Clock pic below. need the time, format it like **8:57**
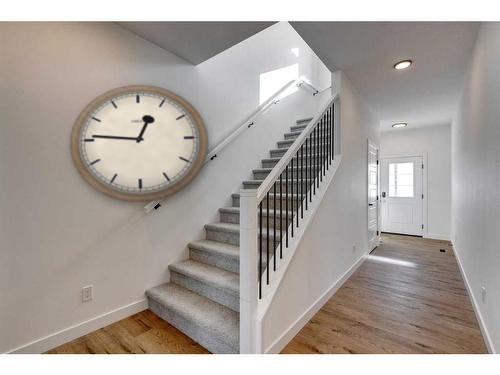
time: **12:46**
